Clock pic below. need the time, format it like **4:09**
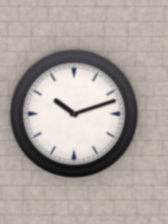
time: **10:12**
